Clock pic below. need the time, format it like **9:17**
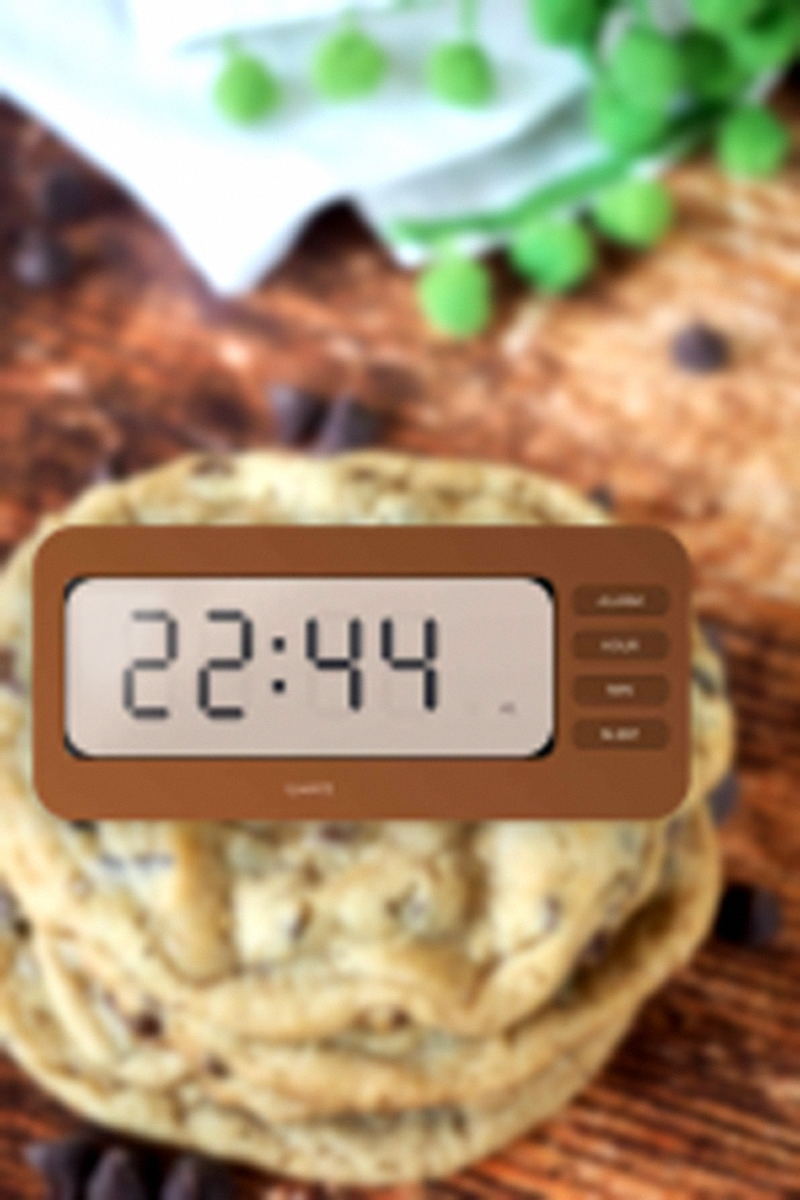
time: **22:44**
